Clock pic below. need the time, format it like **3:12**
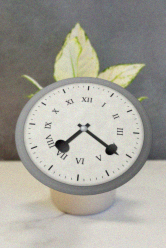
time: **7:21**
